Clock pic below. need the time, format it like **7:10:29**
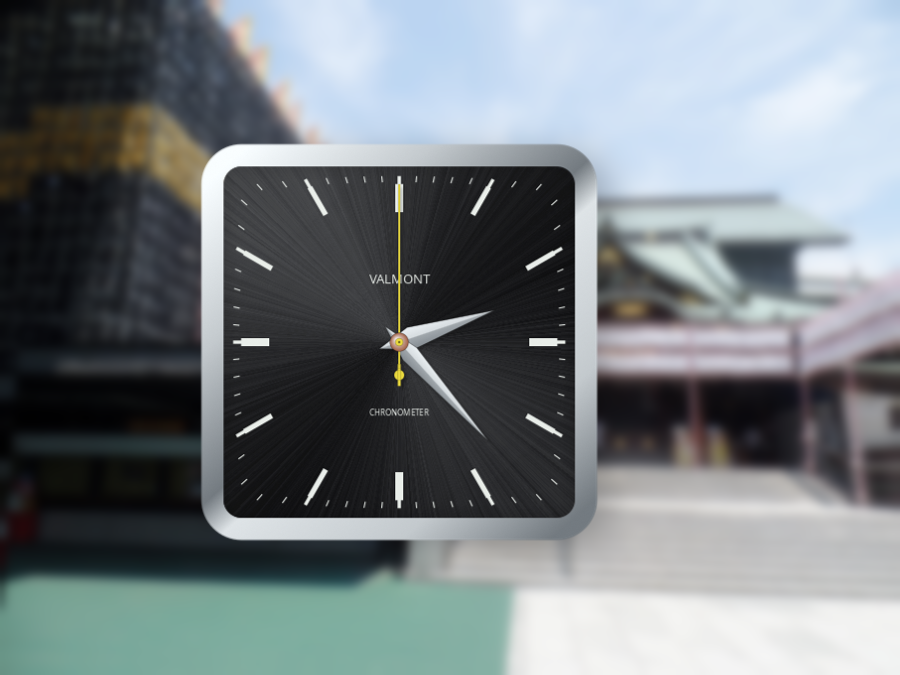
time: **2:23:00**
